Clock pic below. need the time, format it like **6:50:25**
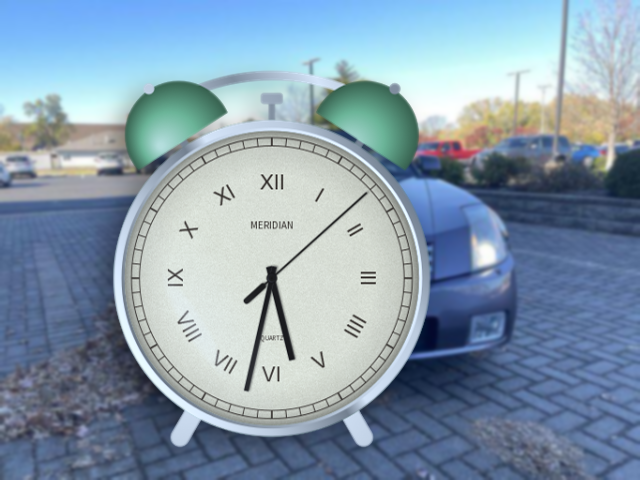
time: **5:32:08**
